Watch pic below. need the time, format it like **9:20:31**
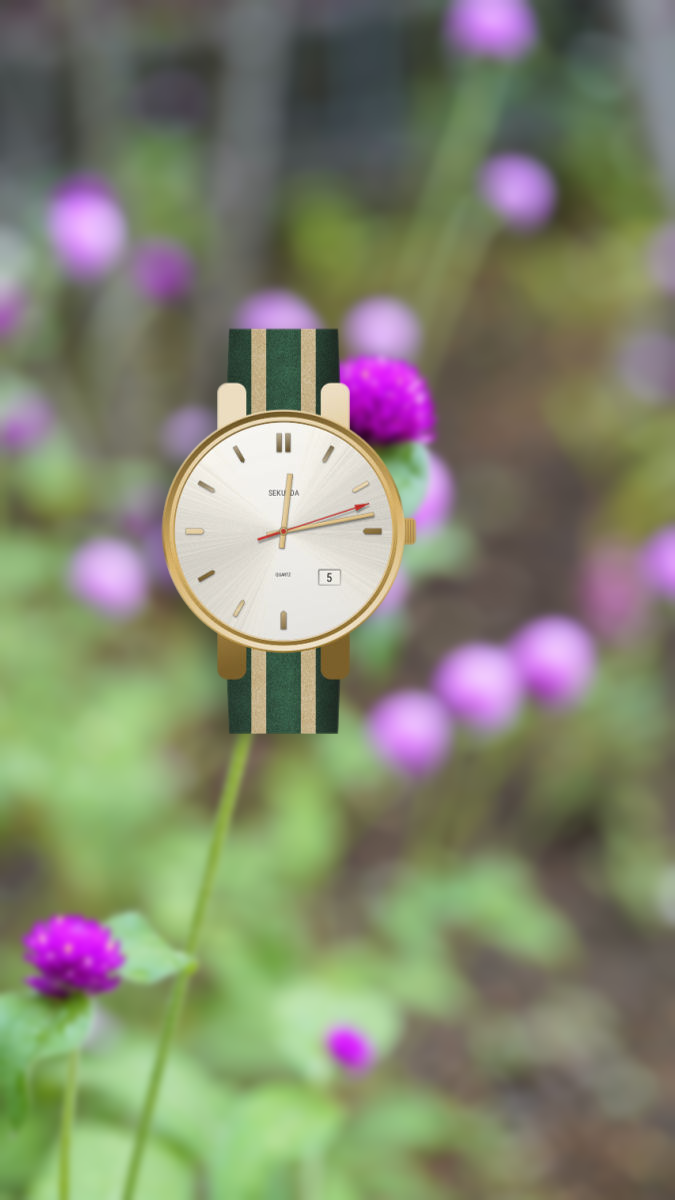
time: **12:13:12**
